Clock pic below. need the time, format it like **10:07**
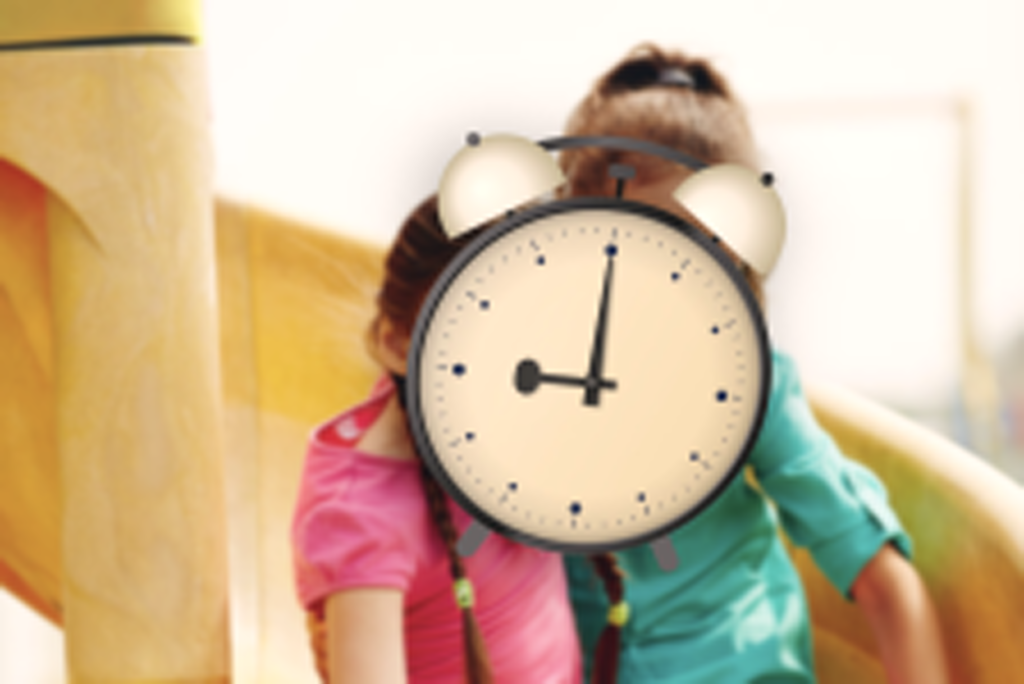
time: **9:00**
